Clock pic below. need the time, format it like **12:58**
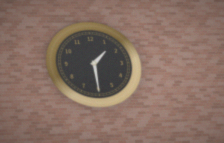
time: **1:30**
